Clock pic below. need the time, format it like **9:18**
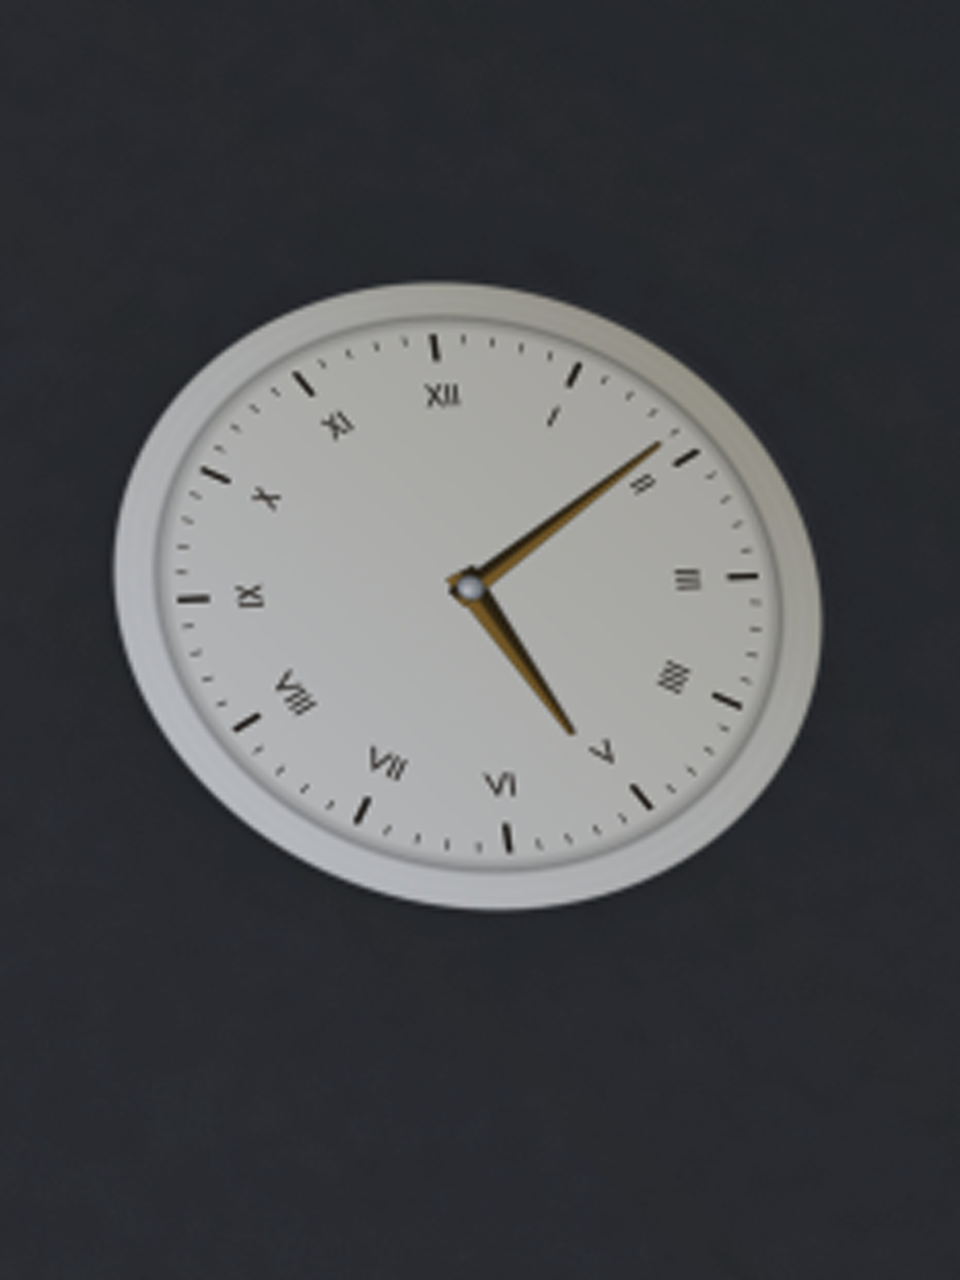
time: **5:09**
